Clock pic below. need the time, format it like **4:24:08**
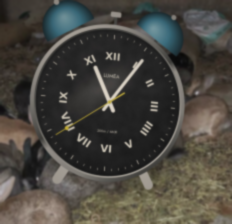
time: **11:05:39**
